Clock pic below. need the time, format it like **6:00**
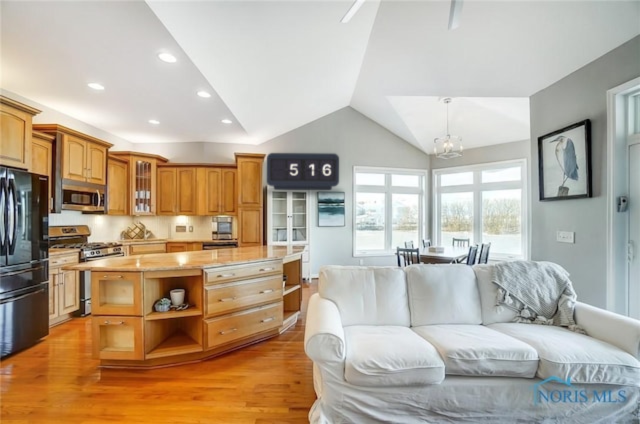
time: **5:16**
